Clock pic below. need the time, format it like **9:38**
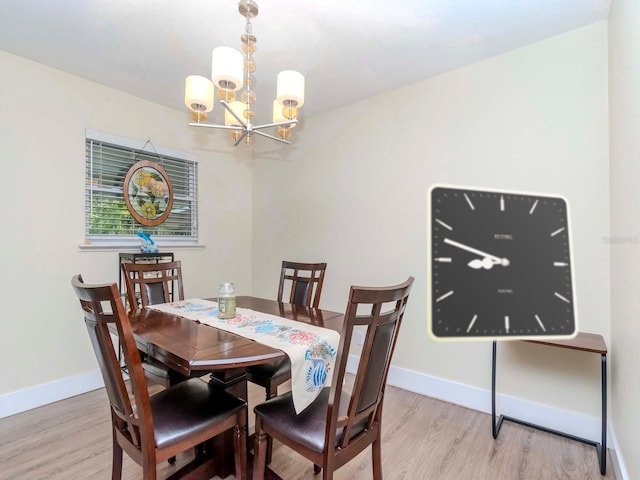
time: **8:48**
